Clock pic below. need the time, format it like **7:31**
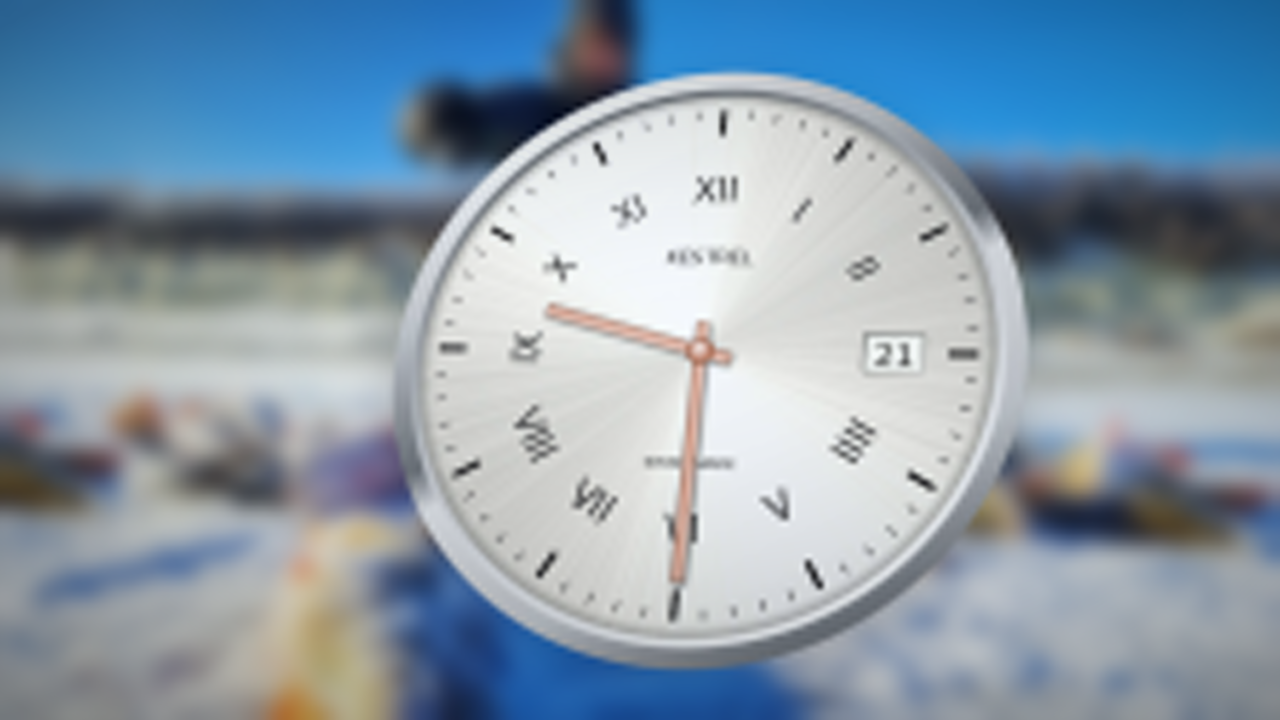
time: **9:30**
